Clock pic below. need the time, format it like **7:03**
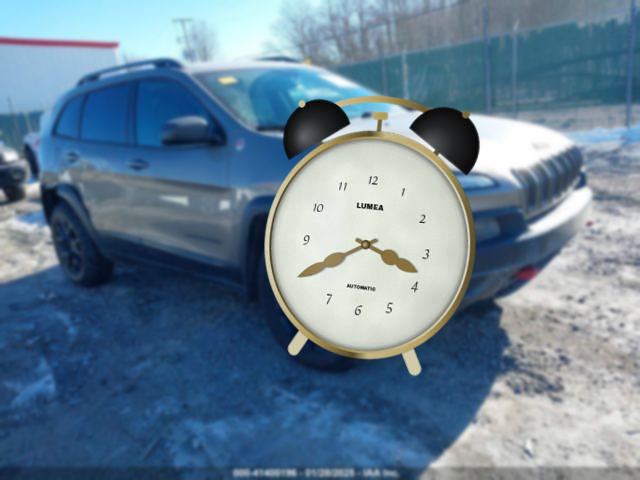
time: **3:40**
